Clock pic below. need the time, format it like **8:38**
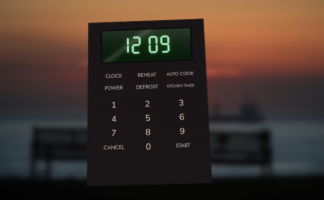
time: **12:09**
